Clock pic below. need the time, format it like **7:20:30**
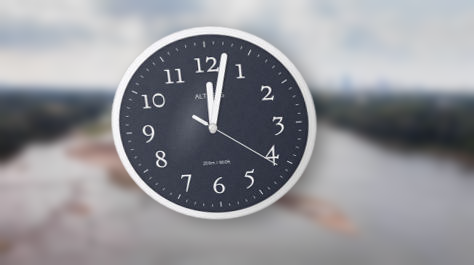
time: **12:02:21**
